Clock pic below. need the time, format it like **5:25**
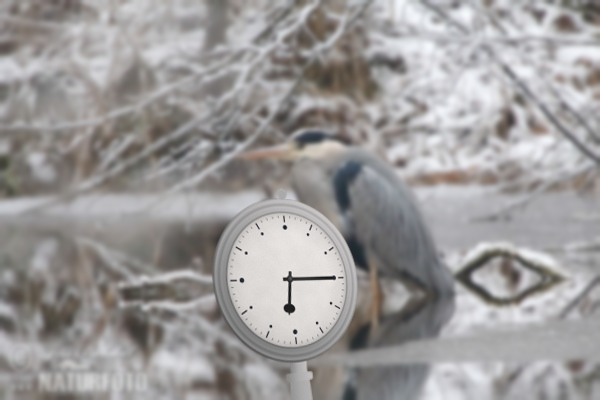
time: **6:15**
